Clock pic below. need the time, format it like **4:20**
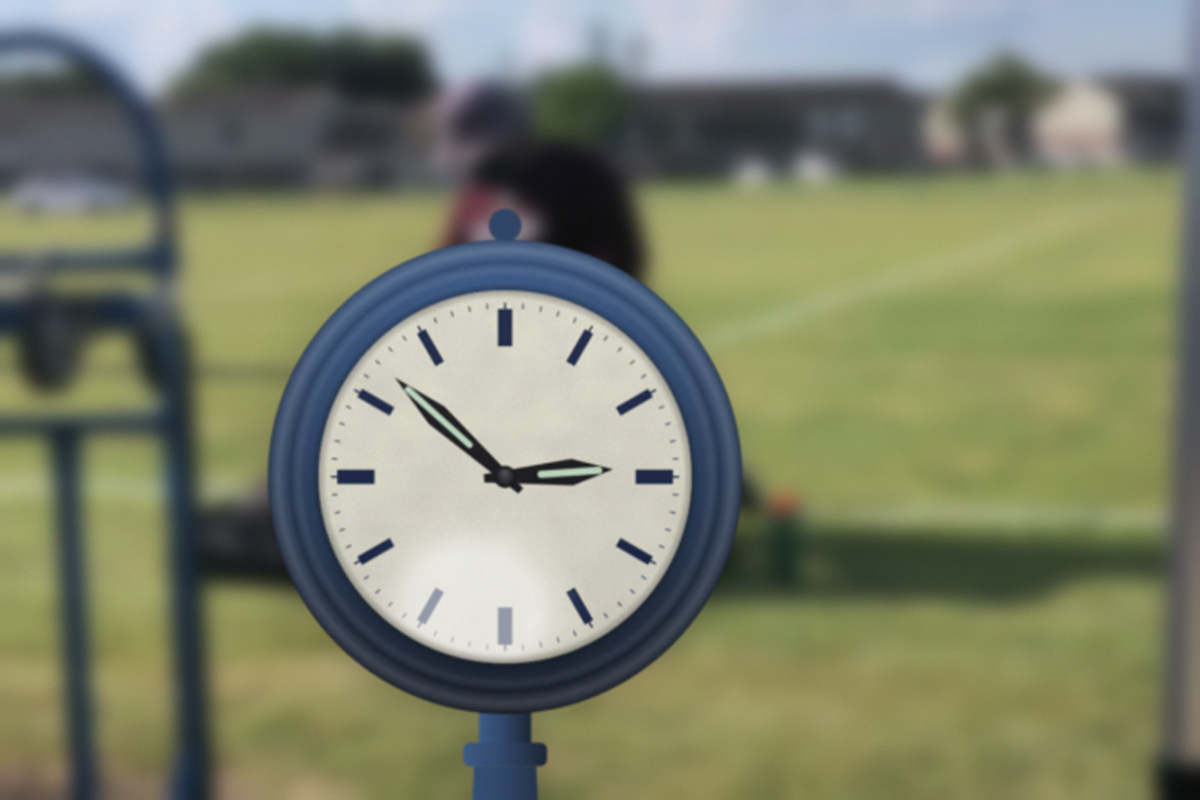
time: **2:52**
